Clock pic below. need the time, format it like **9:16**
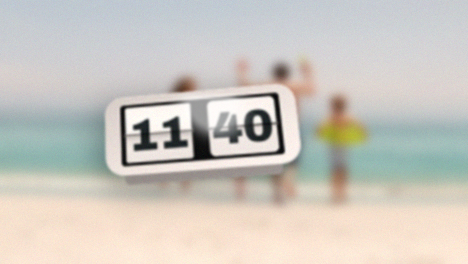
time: **11:40**
